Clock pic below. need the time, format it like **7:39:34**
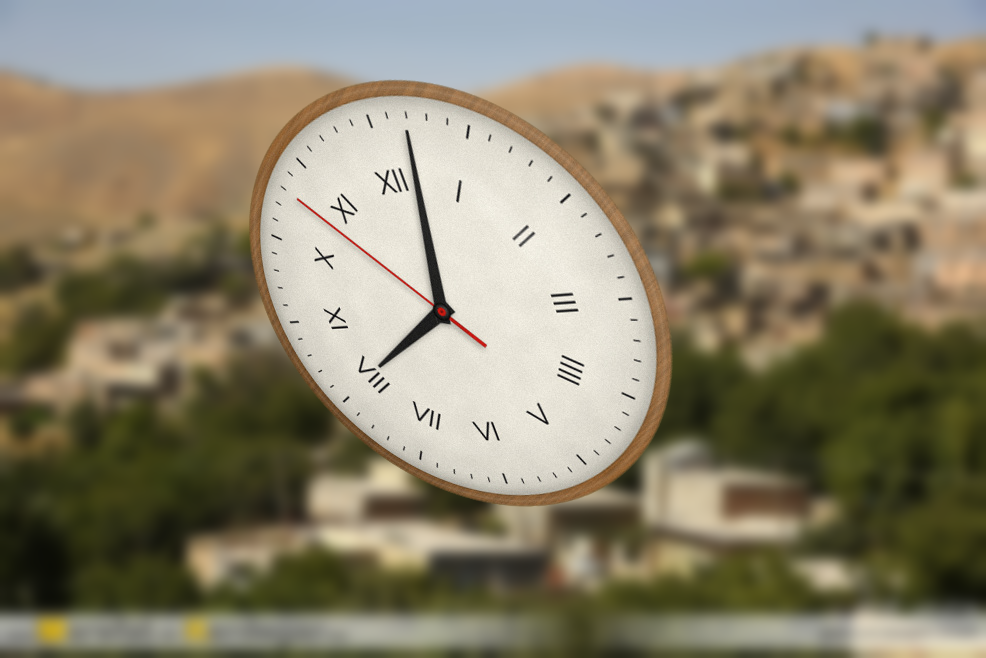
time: **8:01:53**
